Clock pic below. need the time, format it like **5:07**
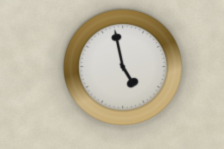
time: **4:58**
